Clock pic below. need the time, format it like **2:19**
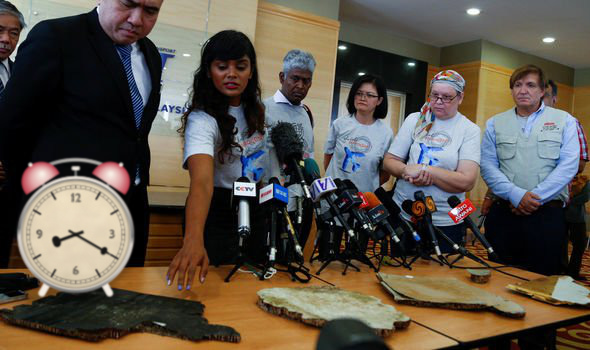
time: **8:20**
